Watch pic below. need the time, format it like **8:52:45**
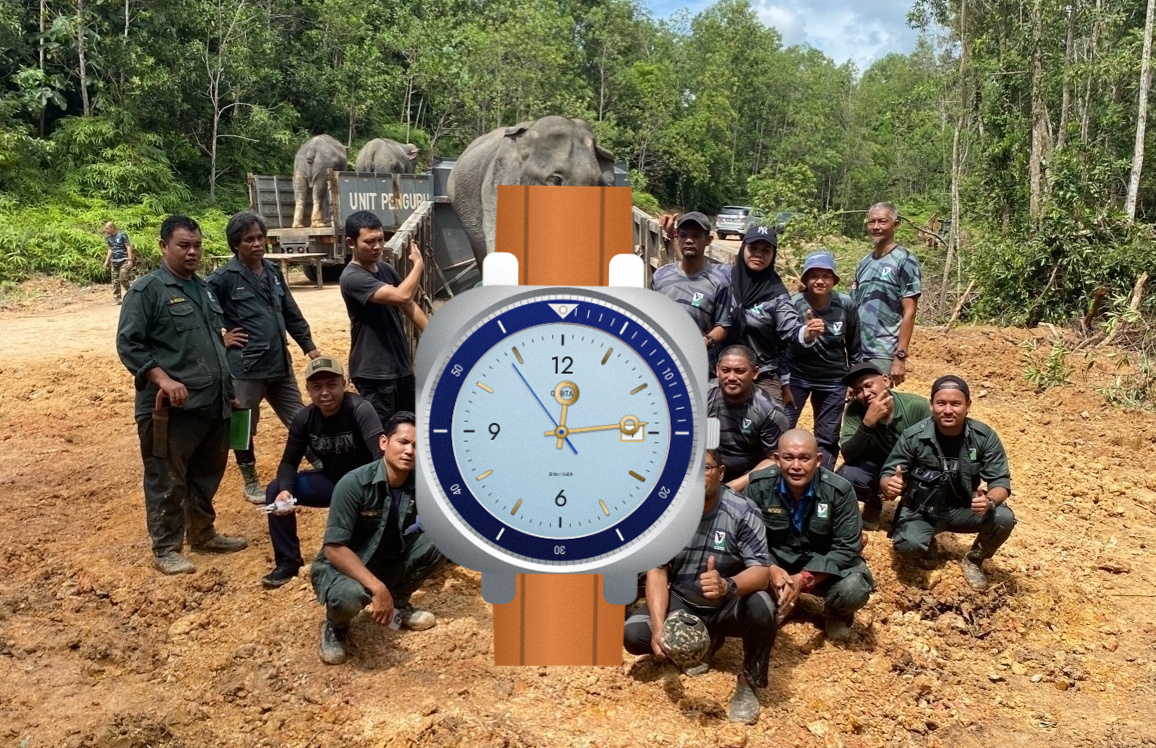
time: **12:13:54**
